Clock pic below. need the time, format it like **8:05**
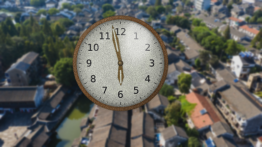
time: **5:58**
